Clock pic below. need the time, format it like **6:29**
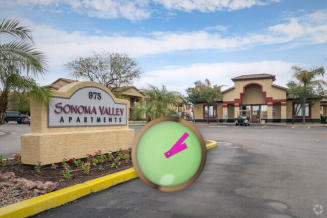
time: **2:07**
